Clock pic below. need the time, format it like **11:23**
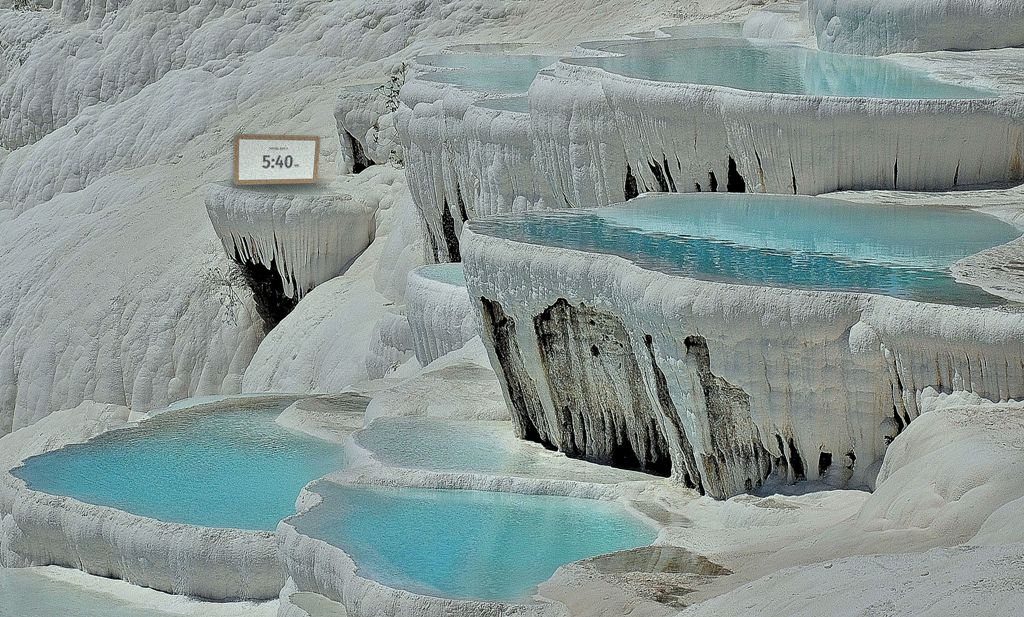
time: **5:40**
